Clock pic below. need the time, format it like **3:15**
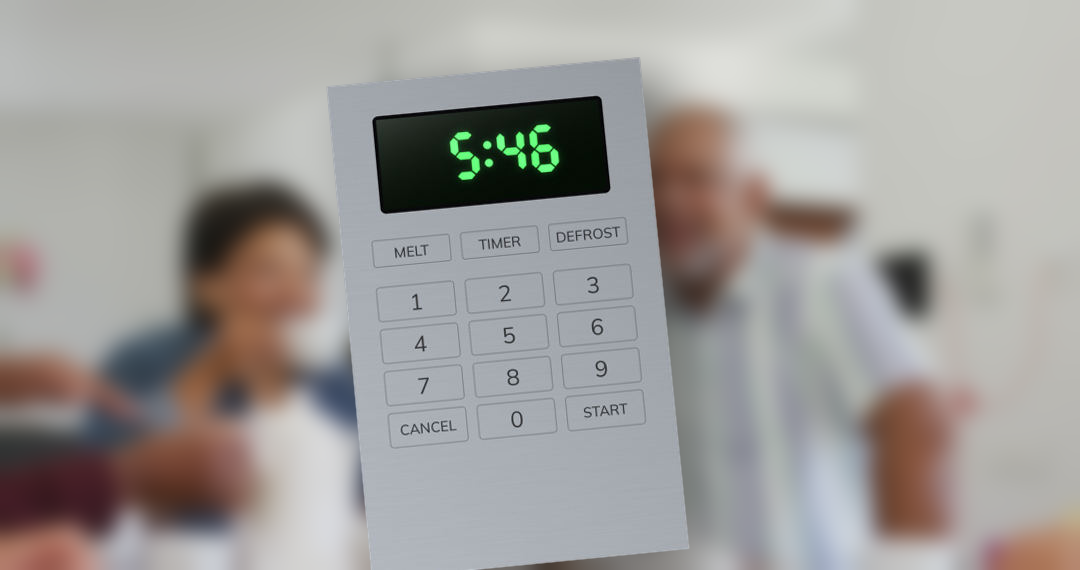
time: **5:46**
